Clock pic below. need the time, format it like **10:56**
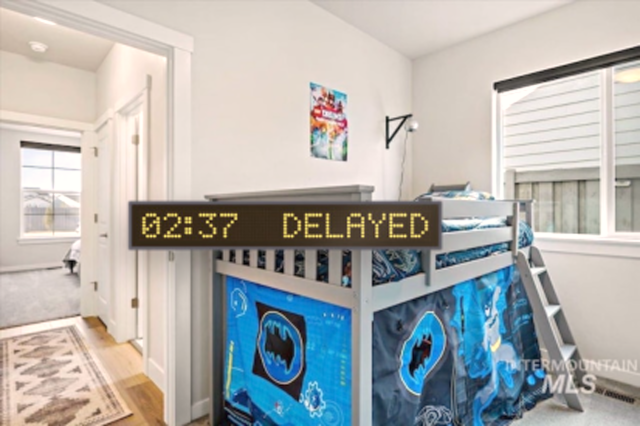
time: **2:37**
